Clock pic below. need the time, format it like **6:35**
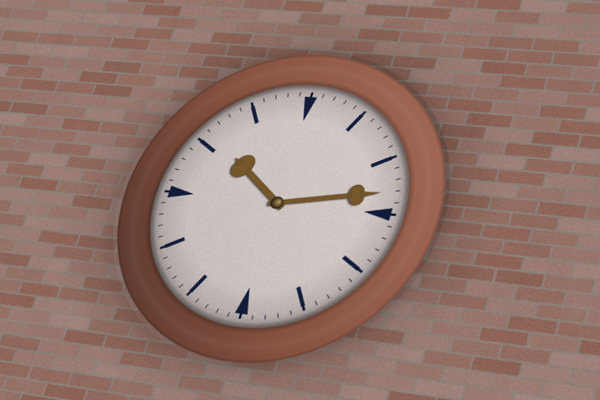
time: **10:13**
